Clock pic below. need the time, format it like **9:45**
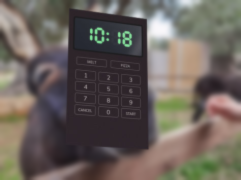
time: **10:18**
